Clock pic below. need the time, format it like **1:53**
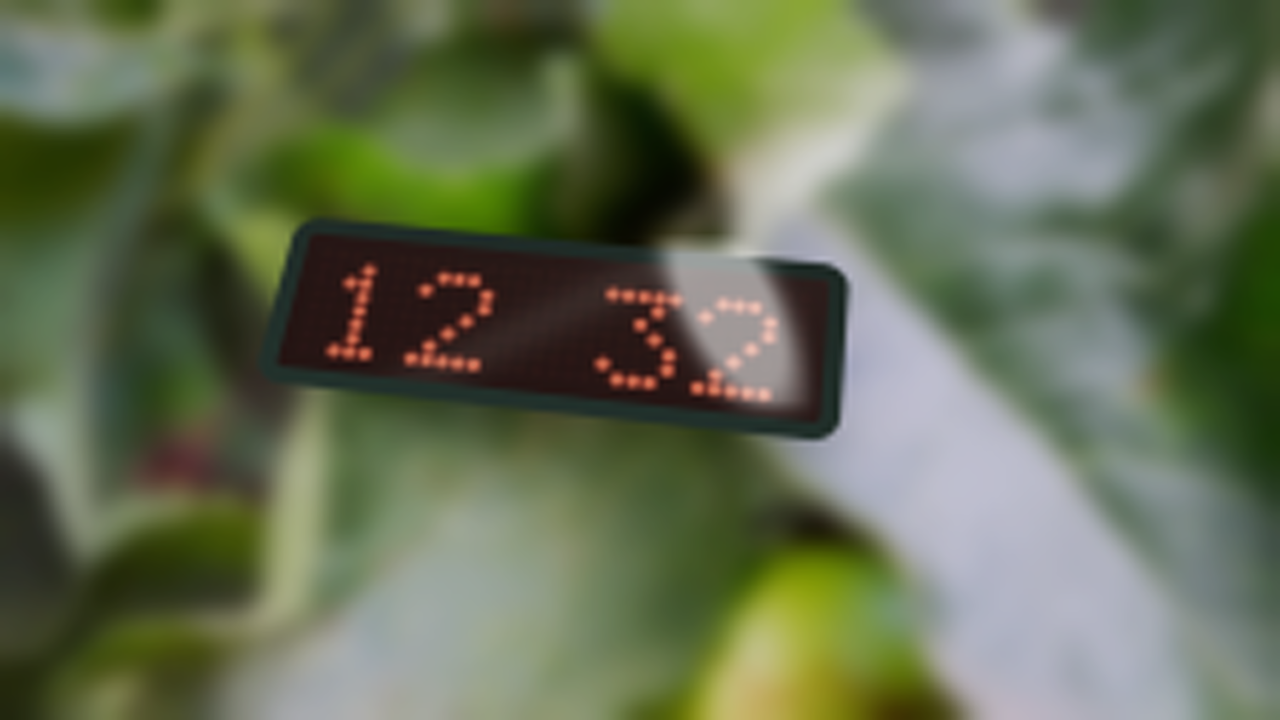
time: **12:32**
